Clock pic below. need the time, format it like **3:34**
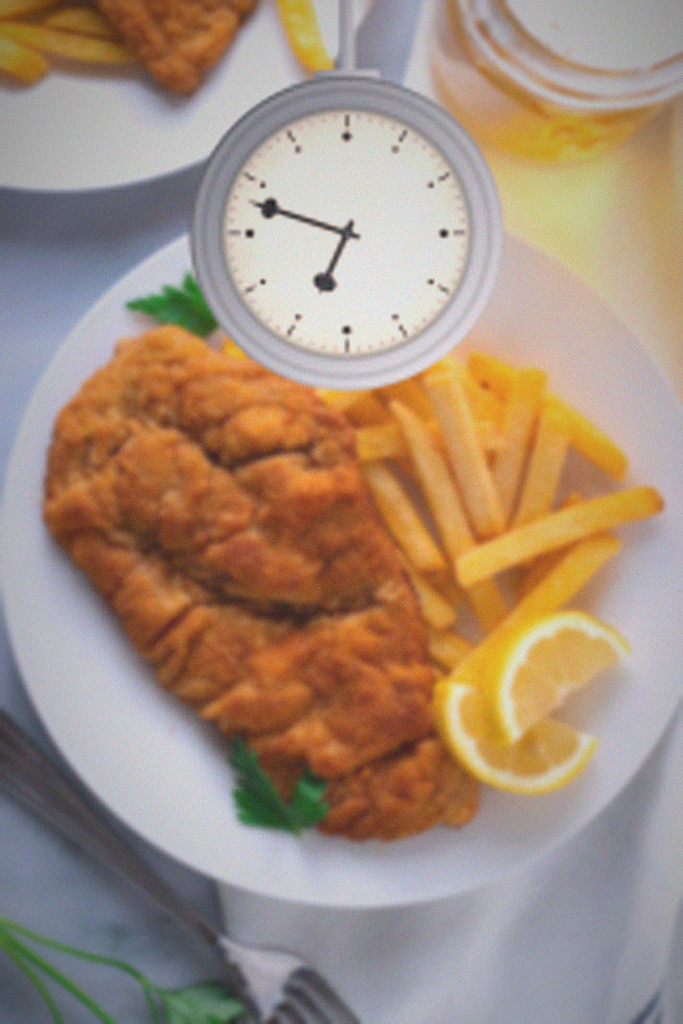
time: **6:48**
